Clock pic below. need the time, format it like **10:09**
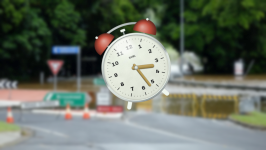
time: **3:27**
